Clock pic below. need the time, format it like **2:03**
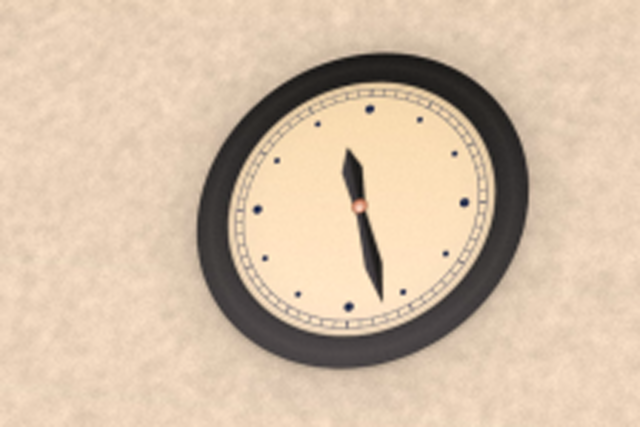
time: **11:27**
